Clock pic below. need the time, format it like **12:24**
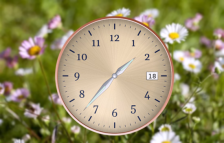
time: **1:37**
